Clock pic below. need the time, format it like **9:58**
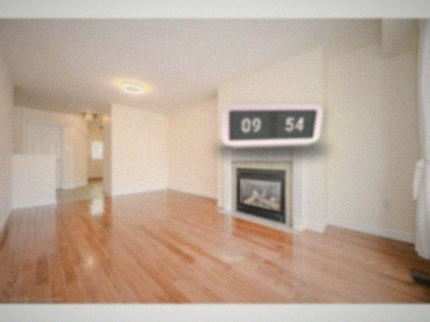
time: **9:54**
